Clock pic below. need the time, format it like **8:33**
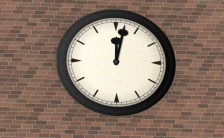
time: **12:02**
